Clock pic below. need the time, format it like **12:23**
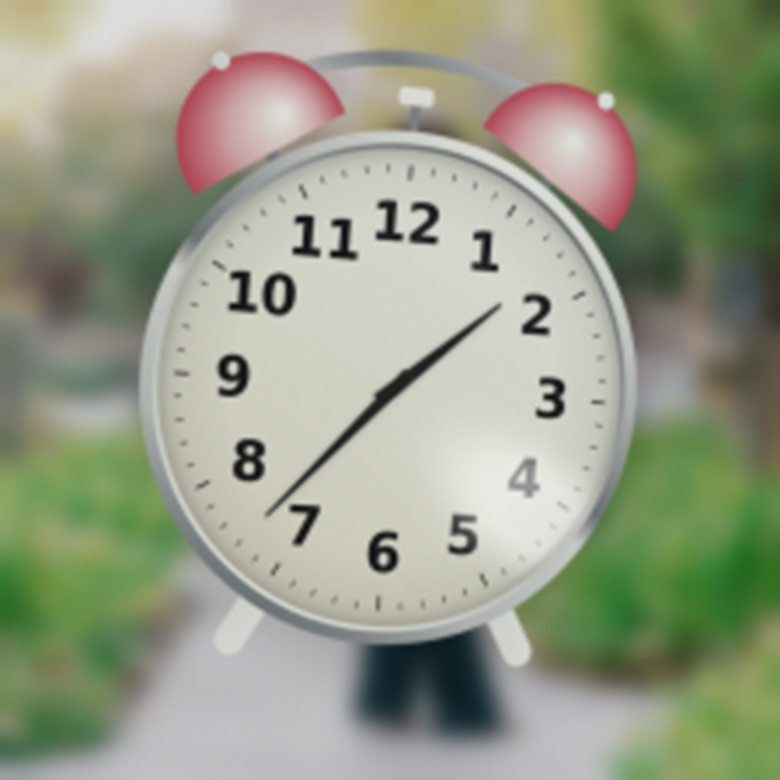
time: **1:37**
